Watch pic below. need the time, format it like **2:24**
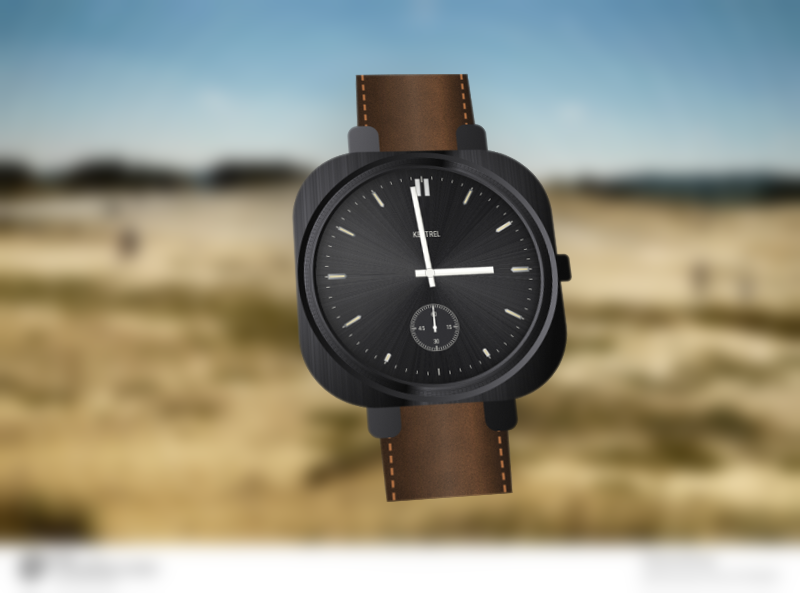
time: **2:59**
